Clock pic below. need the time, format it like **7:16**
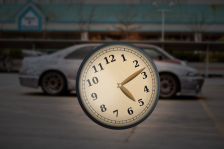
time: **5:13**
